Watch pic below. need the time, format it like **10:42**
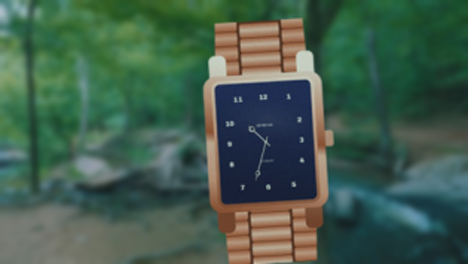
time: **10:33**
